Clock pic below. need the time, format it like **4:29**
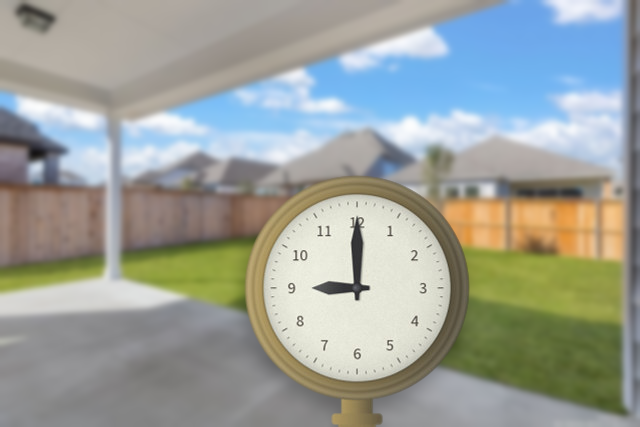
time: **9:00**
